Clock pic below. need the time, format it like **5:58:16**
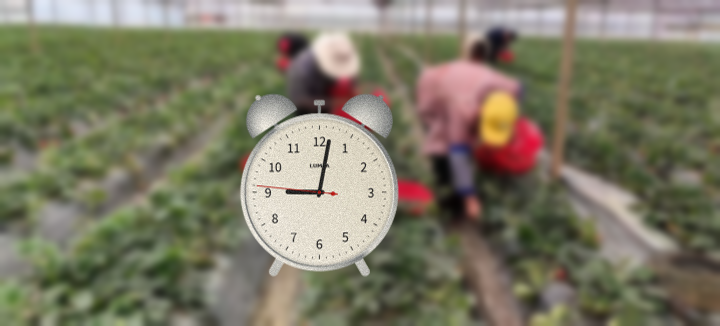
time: **9:01:46**
